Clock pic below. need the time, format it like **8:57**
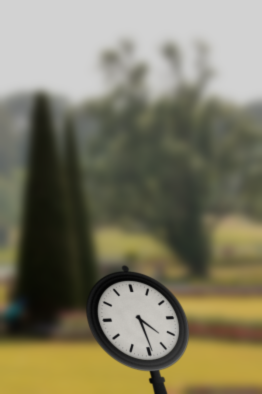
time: **4:29**
